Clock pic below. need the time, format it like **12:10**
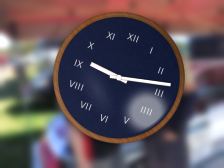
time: **9:13**
